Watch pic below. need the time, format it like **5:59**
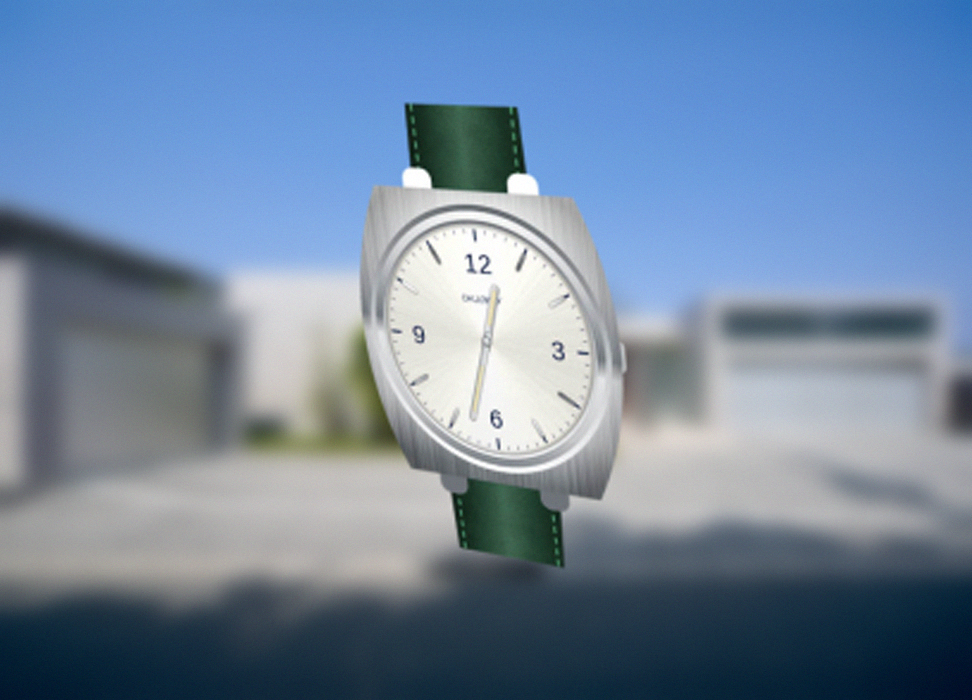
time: **12:33**
